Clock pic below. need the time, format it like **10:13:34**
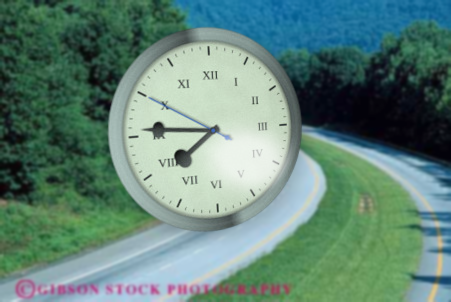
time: **7:45:50**
